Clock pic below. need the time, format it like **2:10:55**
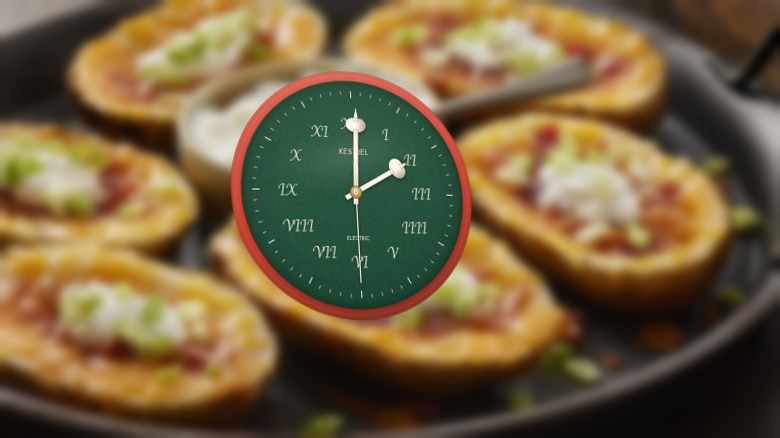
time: **2:00:30**
